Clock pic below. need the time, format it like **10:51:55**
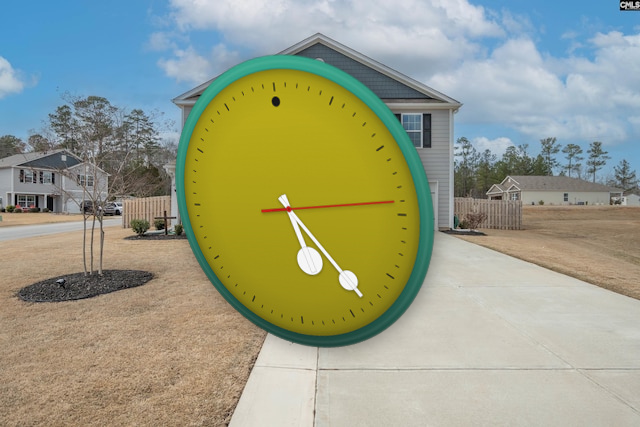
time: **5:23:14**
